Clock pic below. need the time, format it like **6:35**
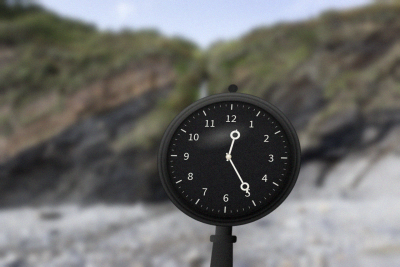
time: **12:25**
